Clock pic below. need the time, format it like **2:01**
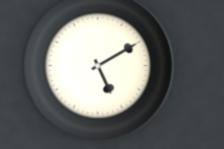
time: **5:10**
